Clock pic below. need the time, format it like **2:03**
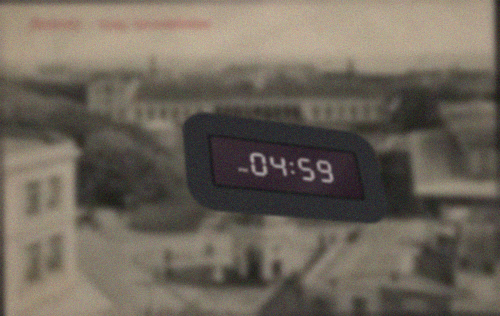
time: **4:59**
